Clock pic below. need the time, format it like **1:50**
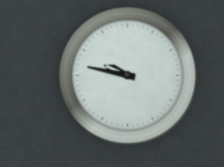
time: **9:47**
